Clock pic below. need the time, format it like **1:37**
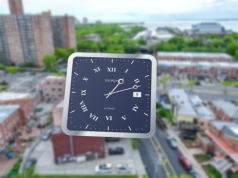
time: **1:12**
